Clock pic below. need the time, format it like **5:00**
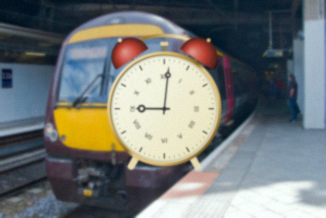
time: **9:01**
